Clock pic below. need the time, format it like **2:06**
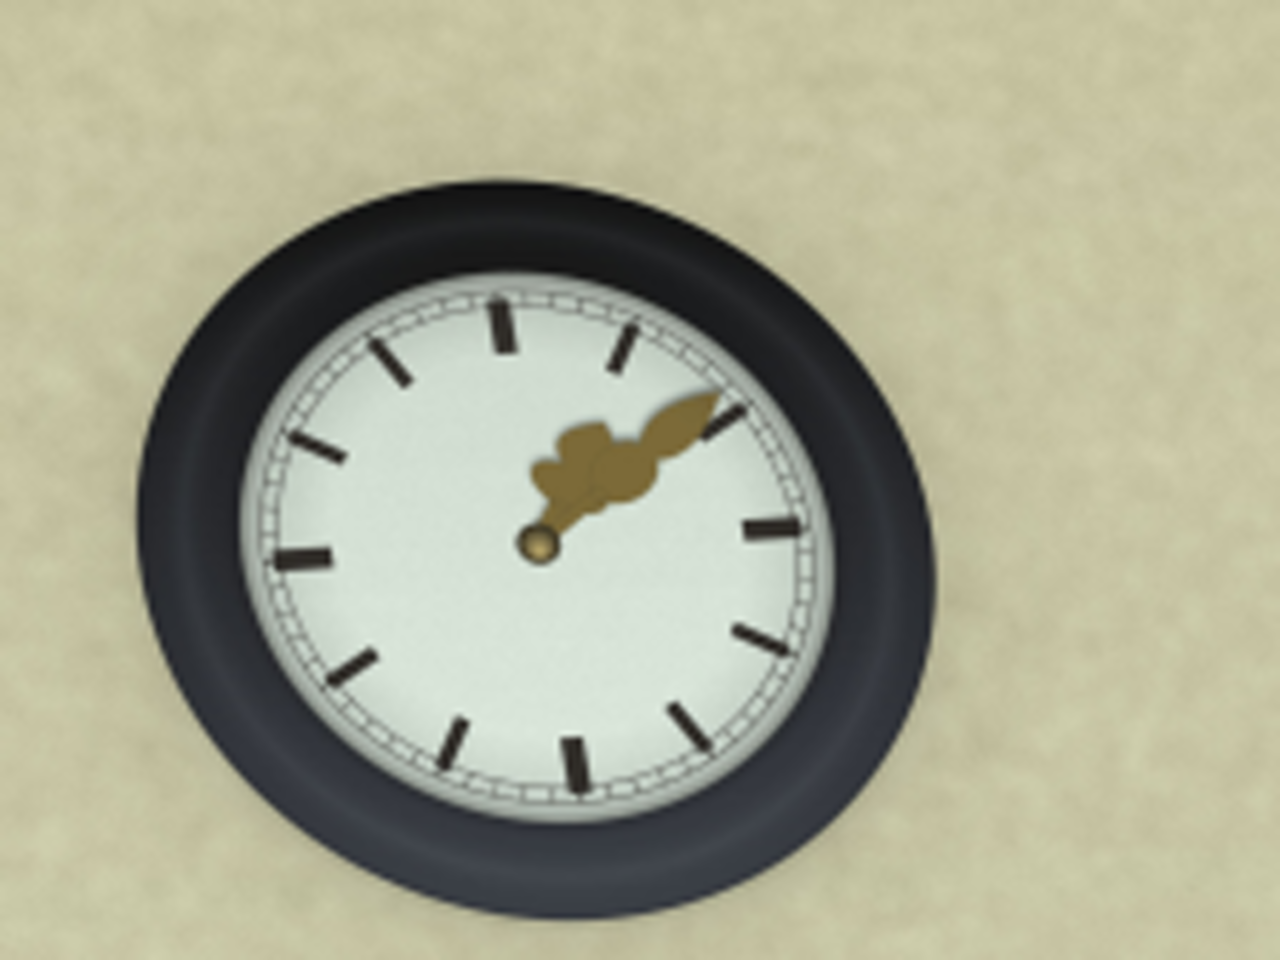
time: **1:09**
